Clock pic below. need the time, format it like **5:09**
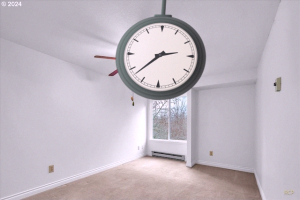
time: **2:38**
